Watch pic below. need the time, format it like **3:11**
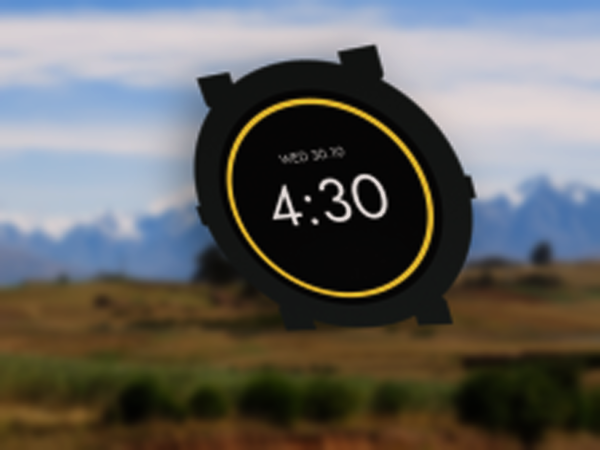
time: **4:30**
